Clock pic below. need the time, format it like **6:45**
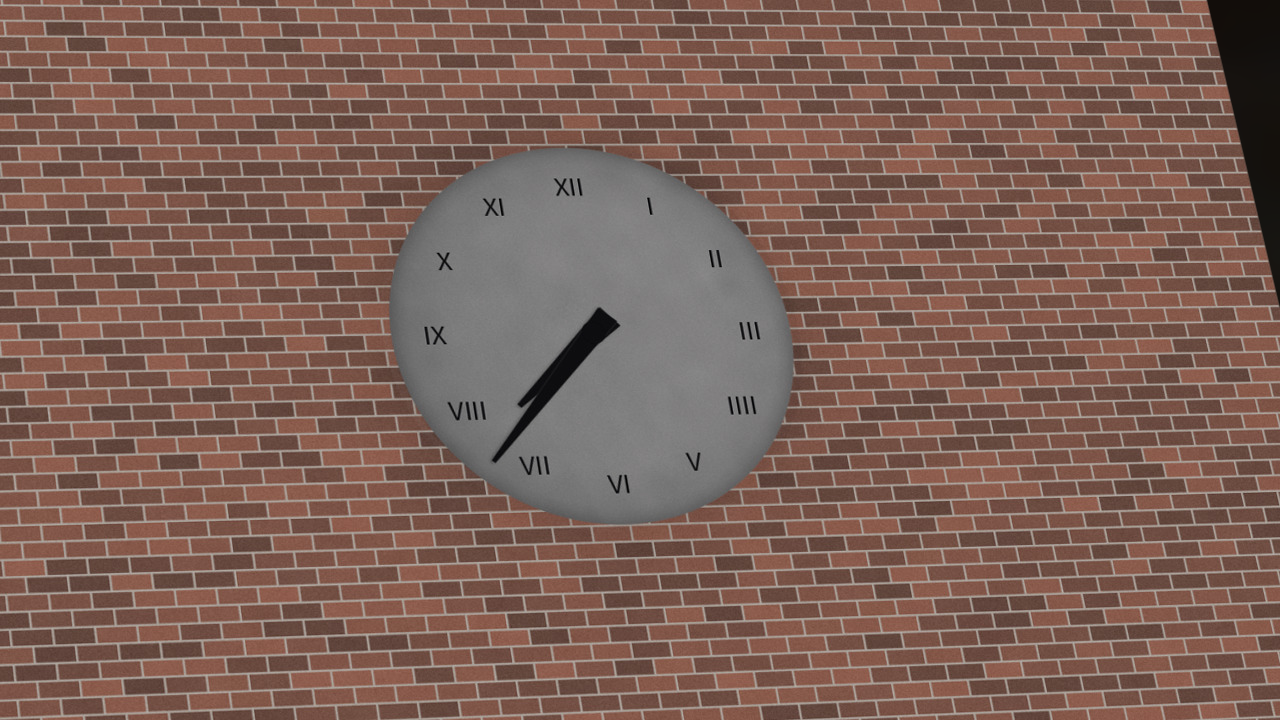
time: **7:37**
